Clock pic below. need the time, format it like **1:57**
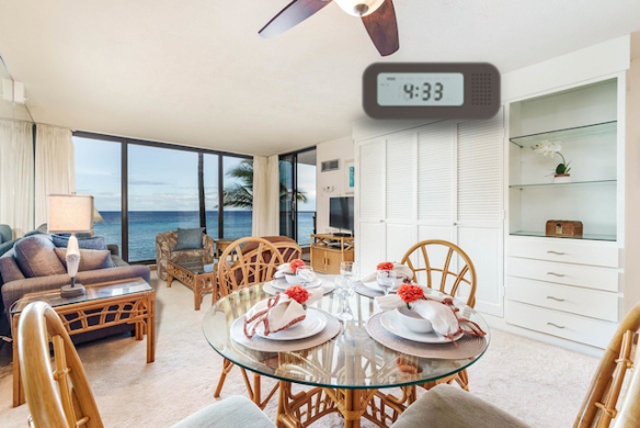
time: **4:33**
